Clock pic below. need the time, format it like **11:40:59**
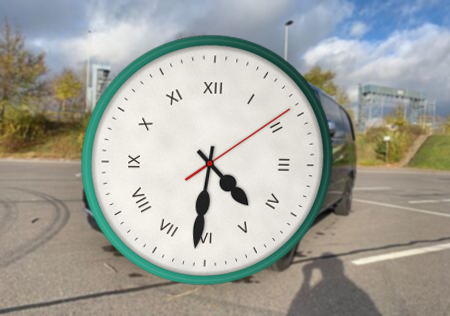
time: **4:31:09**
